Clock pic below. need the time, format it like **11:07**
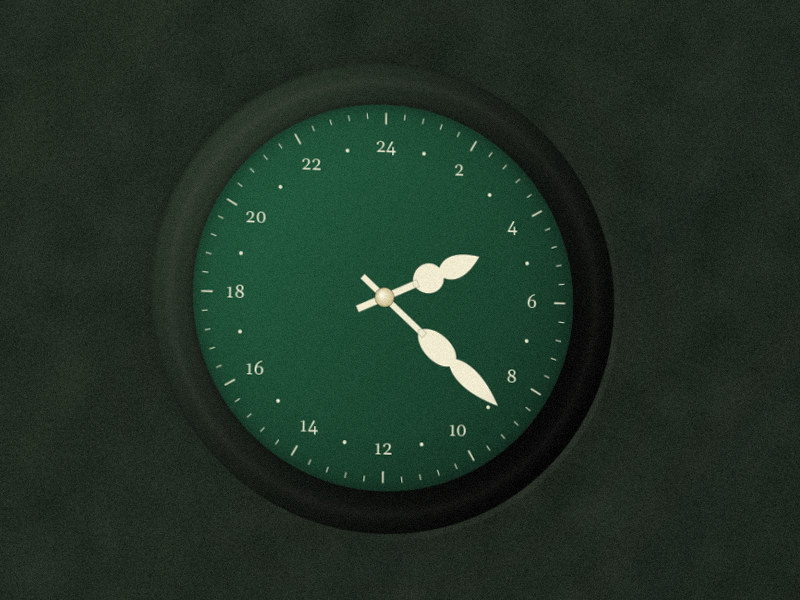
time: **4:22**
